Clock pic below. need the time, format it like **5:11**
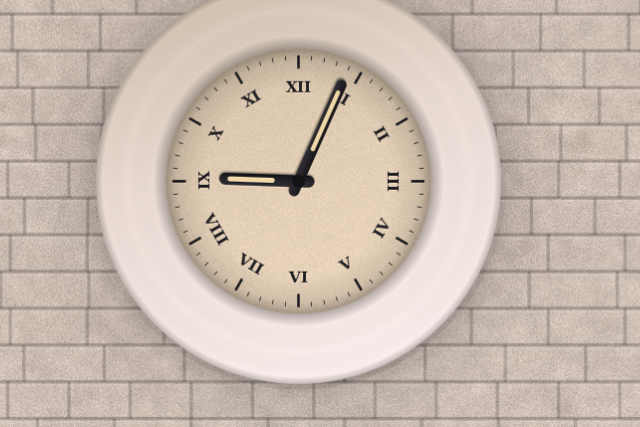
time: **9:04**
